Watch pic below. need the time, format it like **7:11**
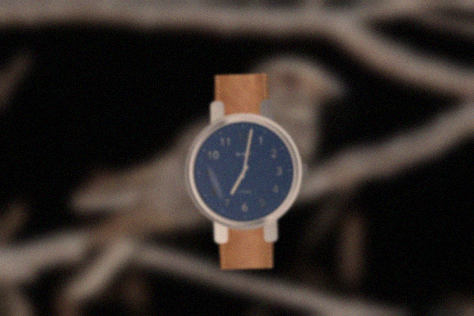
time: **7:02**
